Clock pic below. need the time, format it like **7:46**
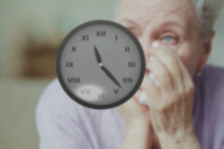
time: **11:23**
